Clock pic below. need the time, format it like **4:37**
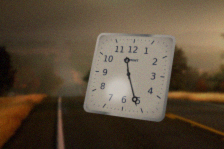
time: **11:26**
